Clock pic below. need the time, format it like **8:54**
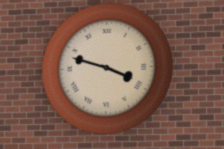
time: **3:48**
